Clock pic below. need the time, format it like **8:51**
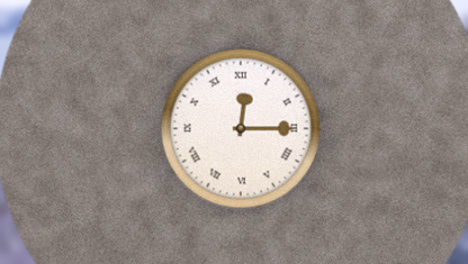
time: **12:15**
